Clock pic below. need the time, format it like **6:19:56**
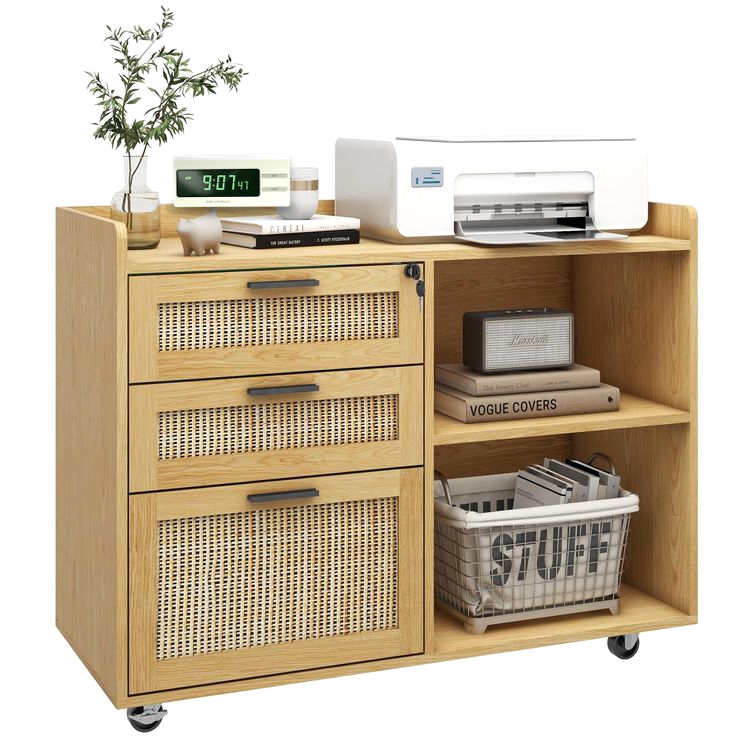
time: **9:07:47**
